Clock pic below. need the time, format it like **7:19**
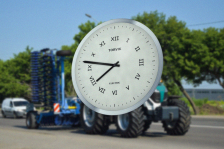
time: **7:47**
